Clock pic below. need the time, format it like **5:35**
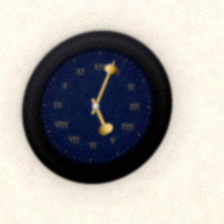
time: **5:03**
